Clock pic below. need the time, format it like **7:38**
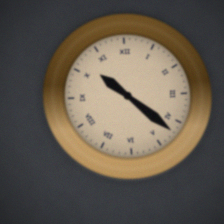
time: **10:22**
